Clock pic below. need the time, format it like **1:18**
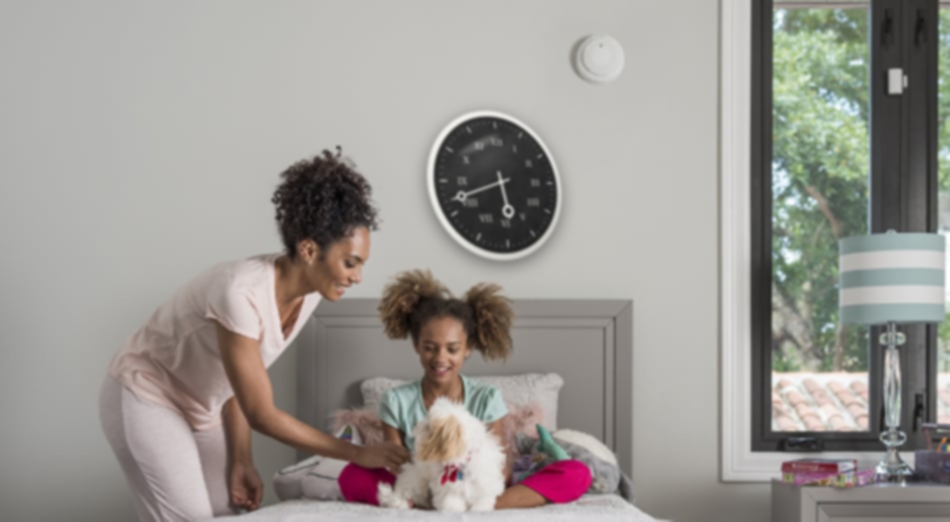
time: **5:42**
